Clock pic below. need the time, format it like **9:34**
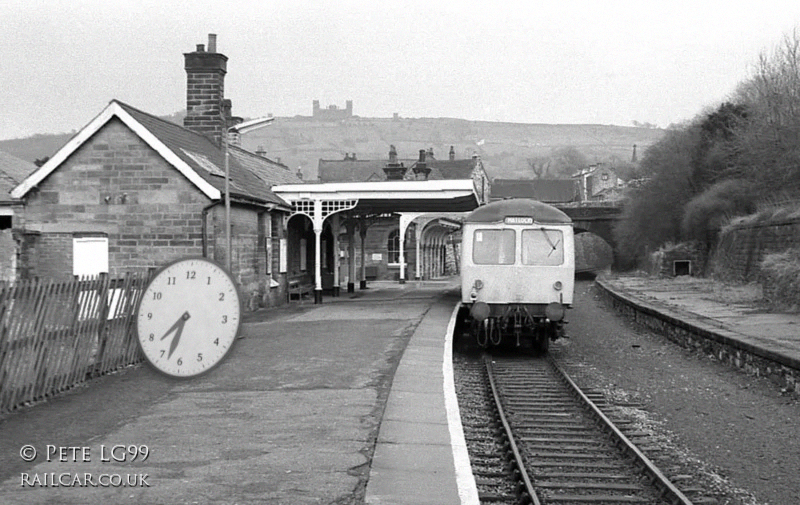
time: **7:33**
